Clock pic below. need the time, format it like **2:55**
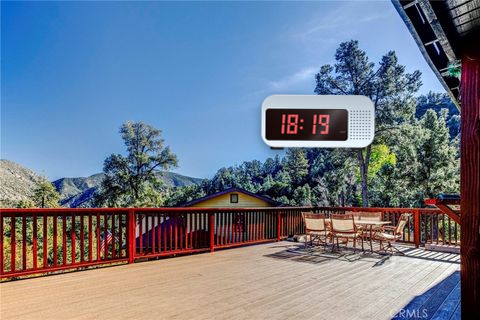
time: **18:19**
